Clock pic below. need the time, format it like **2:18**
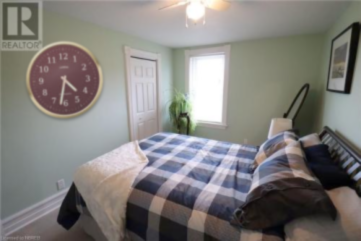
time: **4:32**
